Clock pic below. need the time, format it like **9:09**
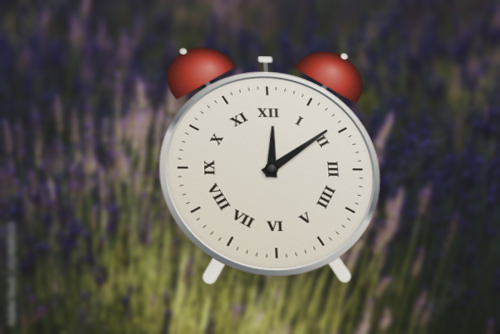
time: **12:09**
